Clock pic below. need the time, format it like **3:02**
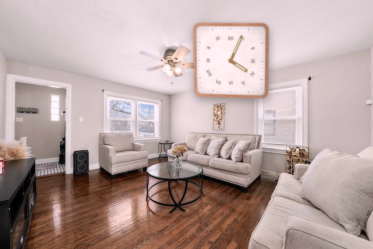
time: **4:04**
